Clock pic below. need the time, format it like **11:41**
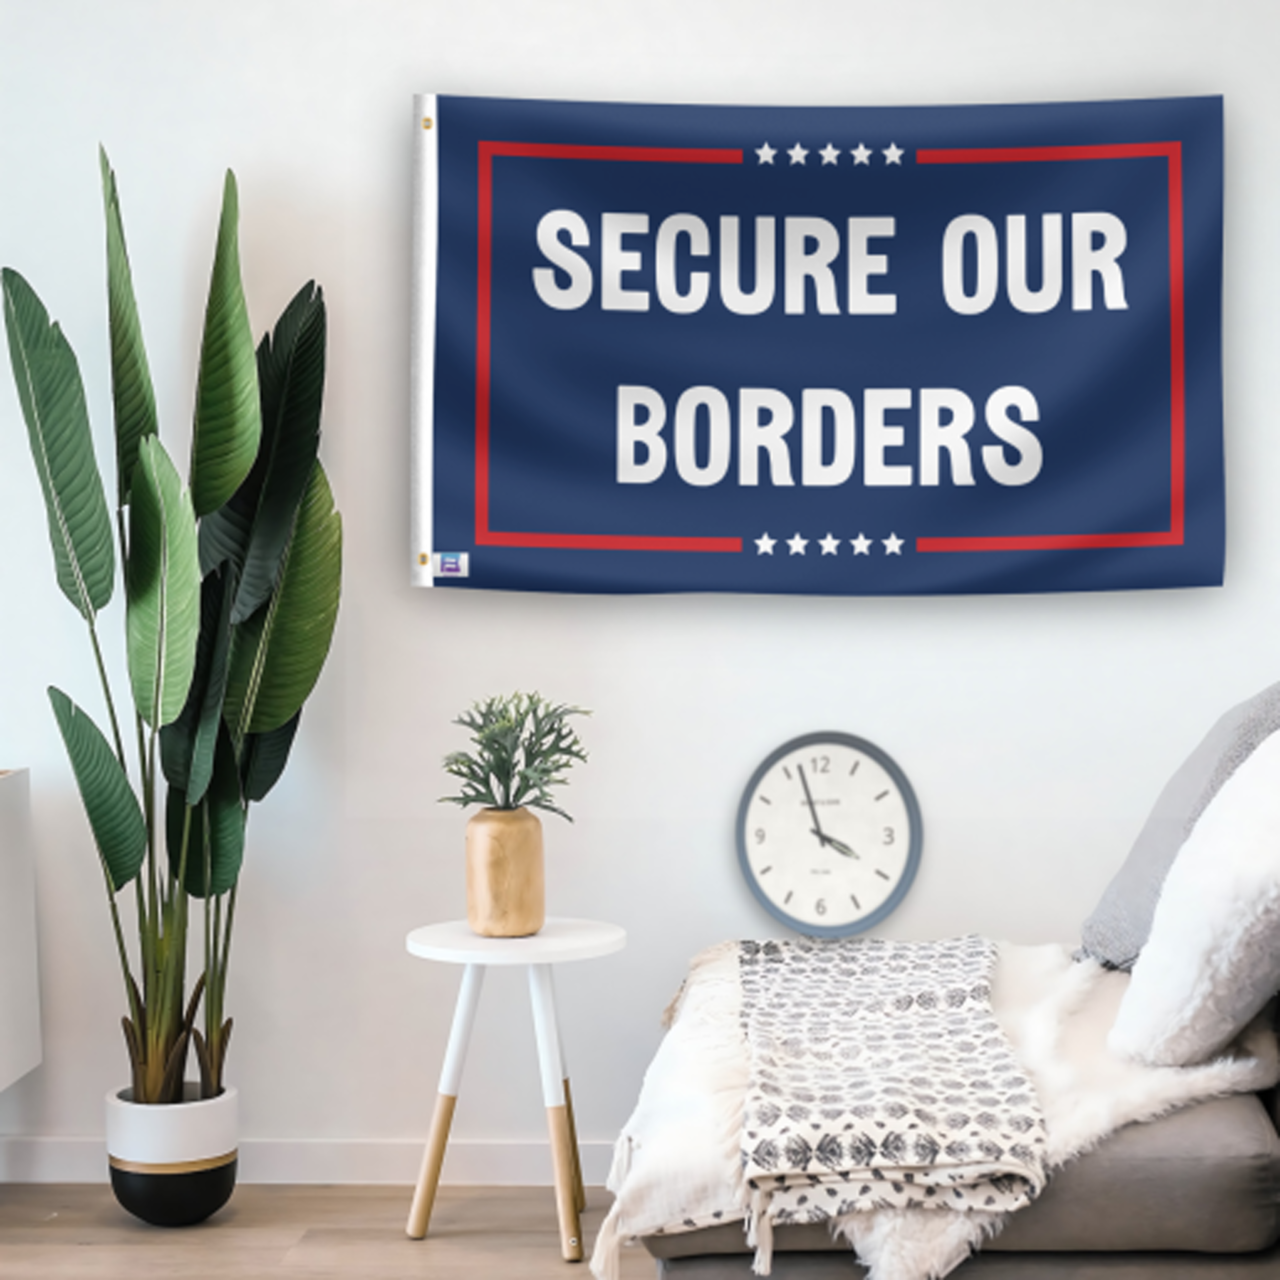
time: **3:57**
